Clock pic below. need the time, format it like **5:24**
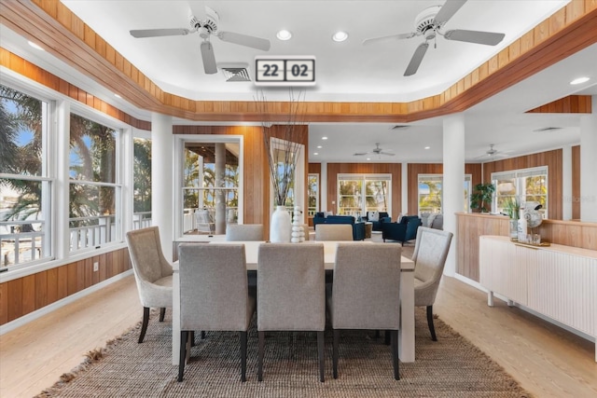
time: **22:02**
